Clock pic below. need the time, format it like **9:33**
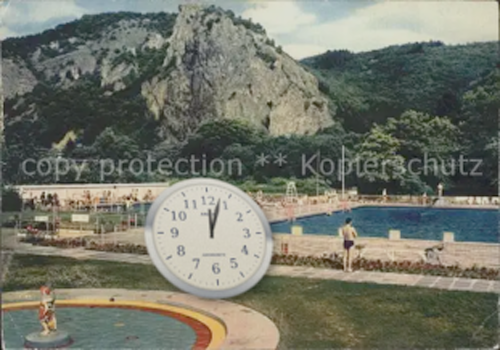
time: **12:03**
